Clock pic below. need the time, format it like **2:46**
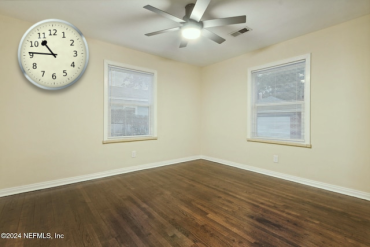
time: **10:46**
